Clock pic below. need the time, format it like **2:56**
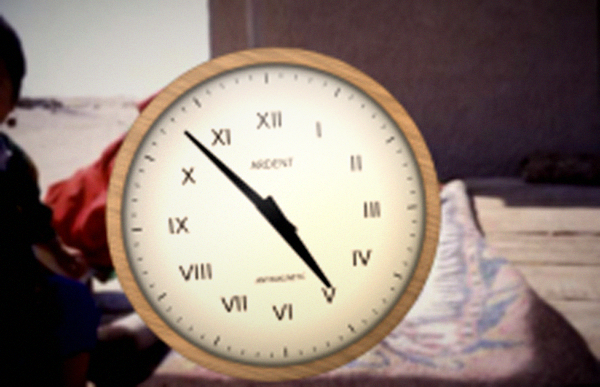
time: **4:53**
